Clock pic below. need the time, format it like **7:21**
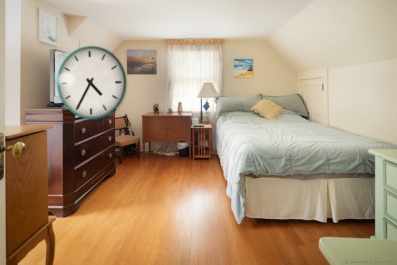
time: **4:35**
